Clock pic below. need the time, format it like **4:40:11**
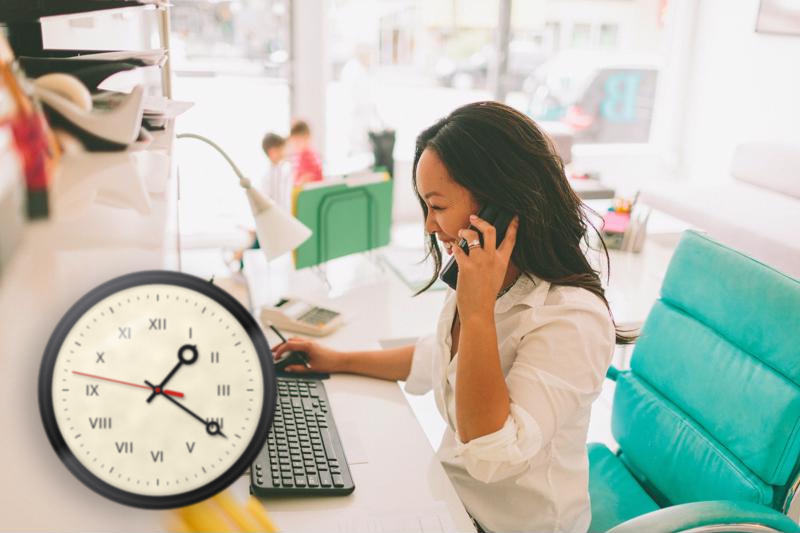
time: **1:20:47**
